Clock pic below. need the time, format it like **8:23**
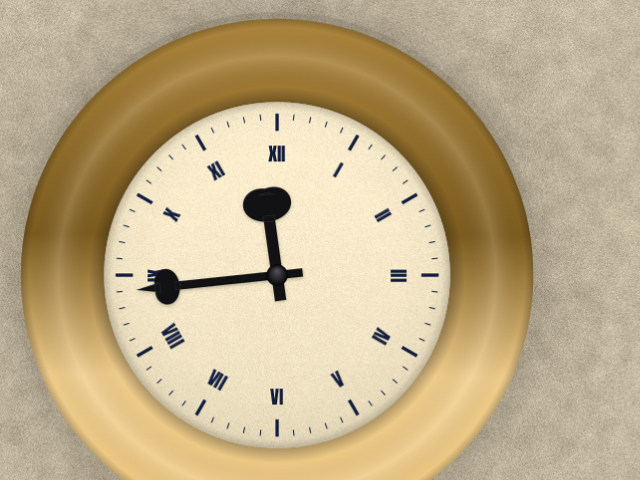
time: **11:44**
